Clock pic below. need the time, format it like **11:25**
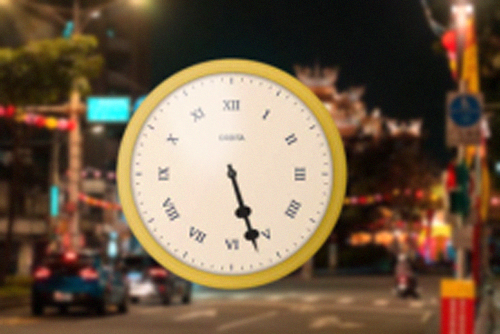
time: **5:27**
